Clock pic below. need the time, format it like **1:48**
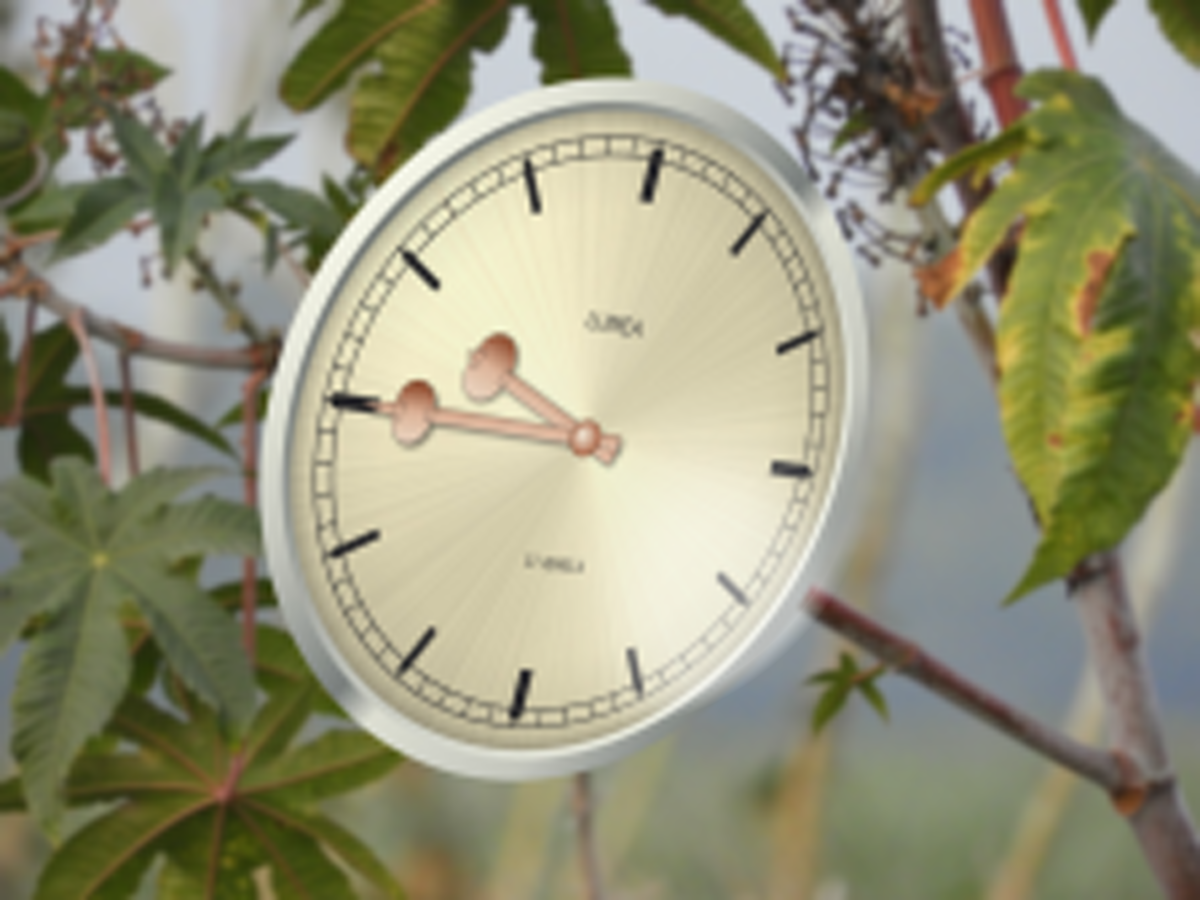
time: **9:45**
